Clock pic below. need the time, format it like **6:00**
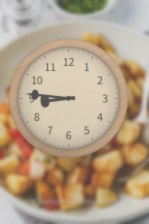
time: **8:46**
